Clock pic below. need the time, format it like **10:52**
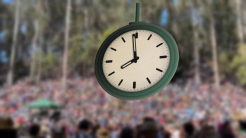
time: **7:59**
